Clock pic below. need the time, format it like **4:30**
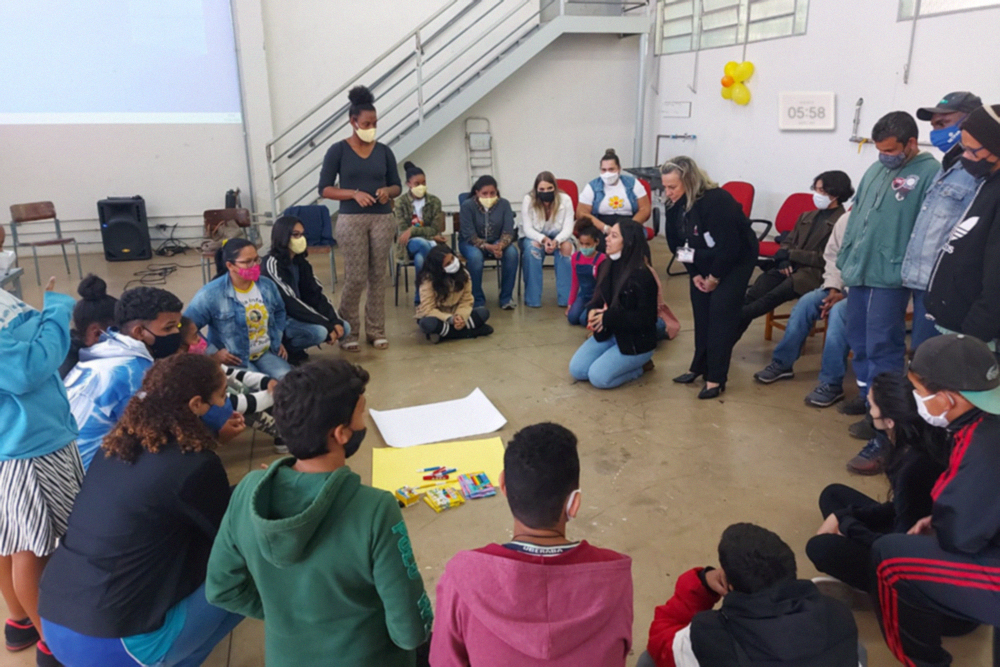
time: **5:58**
